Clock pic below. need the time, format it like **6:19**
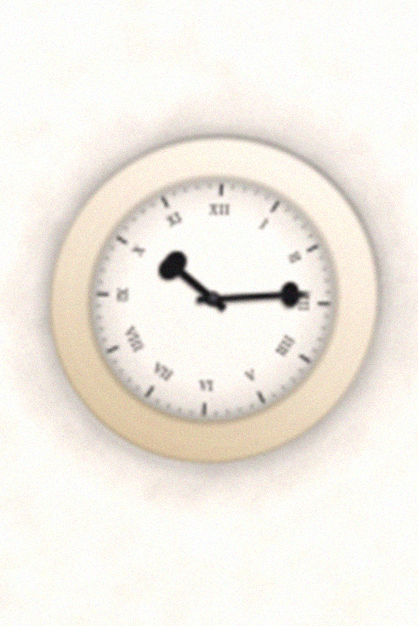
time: **10:14**
